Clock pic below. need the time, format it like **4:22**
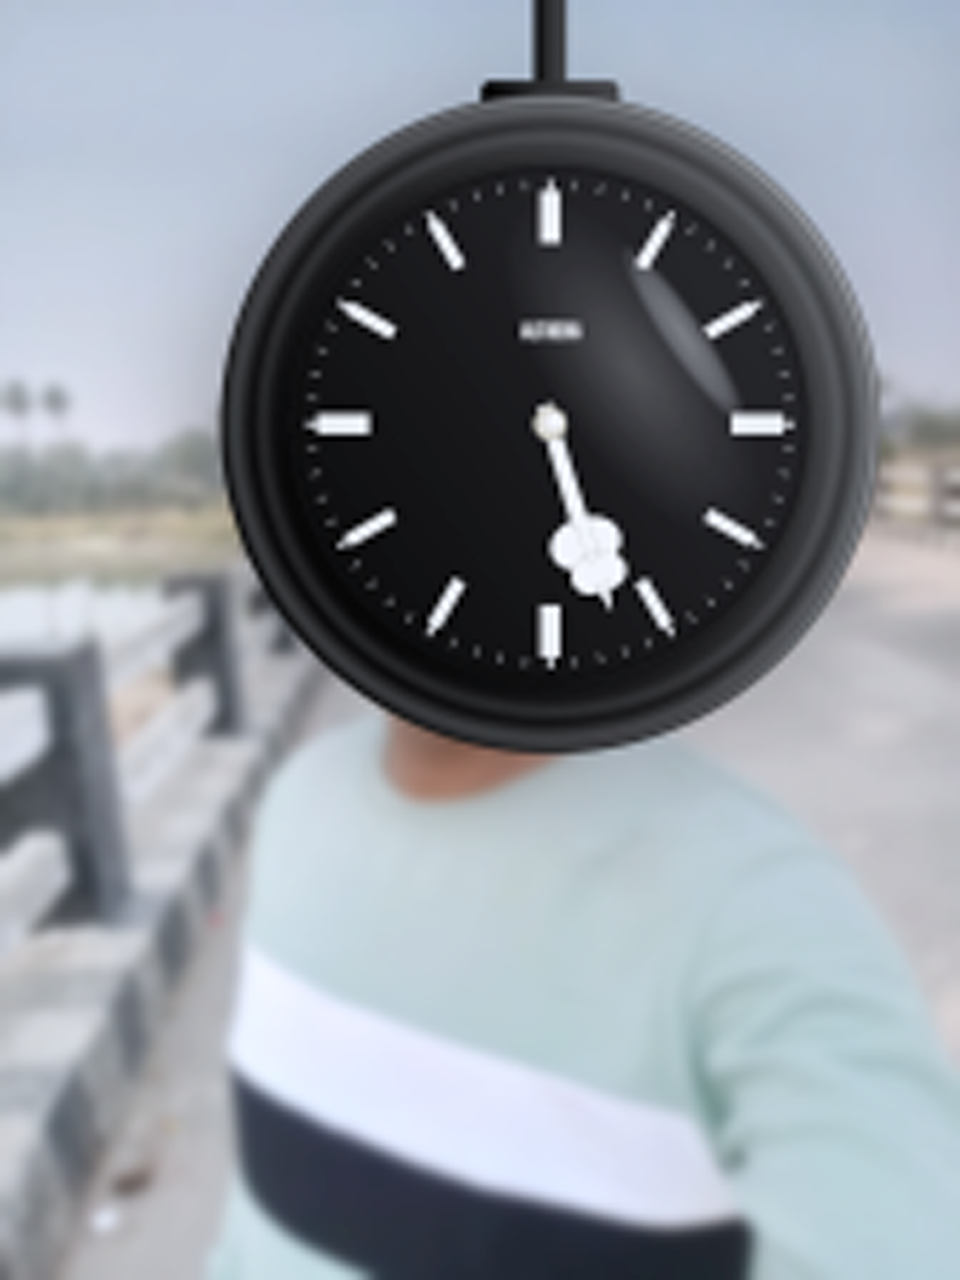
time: **5:27**
